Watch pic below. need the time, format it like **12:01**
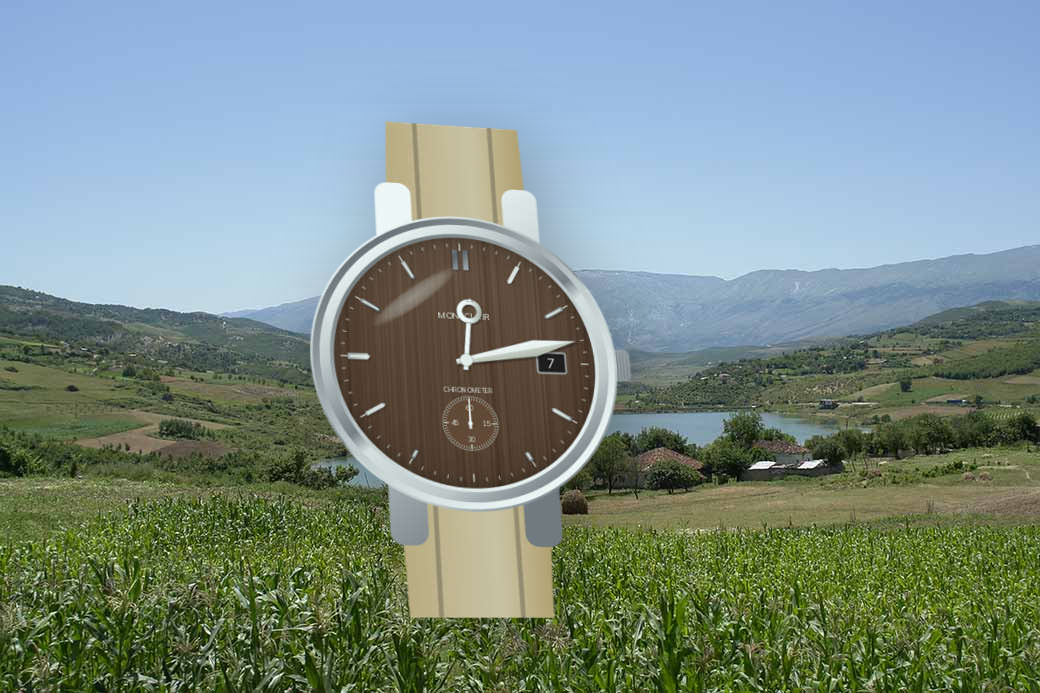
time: **12:13**
